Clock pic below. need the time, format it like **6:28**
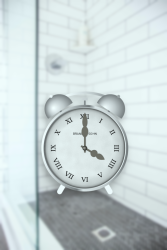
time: **4:00**
